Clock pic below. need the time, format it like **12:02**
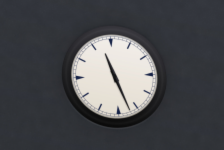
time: **11:27**
